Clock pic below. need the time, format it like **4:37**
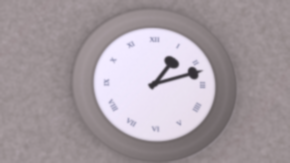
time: **1:12**
